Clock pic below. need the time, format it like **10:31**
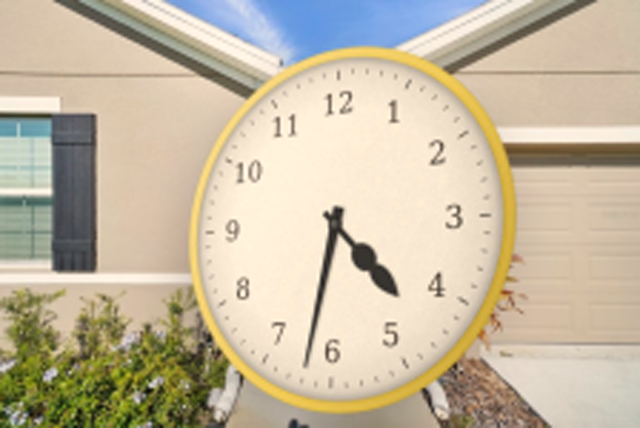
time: **4:32**
